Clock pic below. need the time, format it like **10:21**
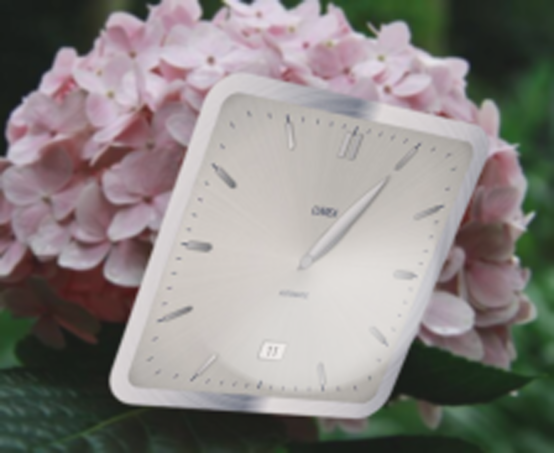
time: **1:05**
